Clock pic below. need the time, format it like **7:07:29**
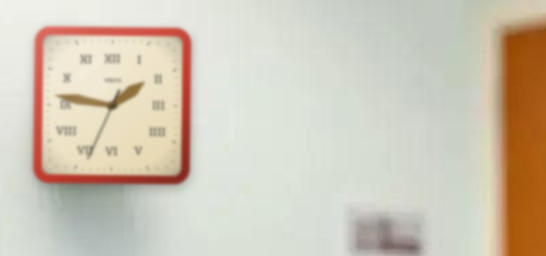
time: **1:46:34**
